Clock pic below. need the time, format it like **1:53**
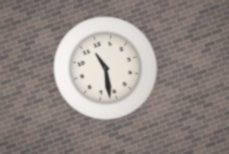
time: **11:32**
